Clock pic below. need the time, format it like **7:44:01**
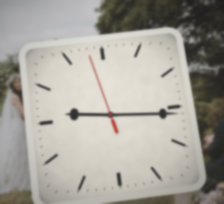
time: **9:15:58**
